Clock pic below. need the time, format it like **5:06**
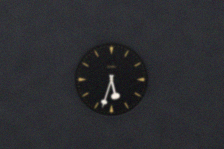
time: **5:33**
